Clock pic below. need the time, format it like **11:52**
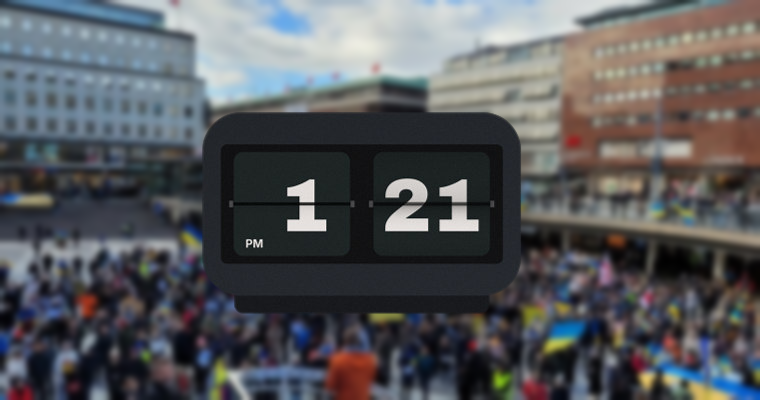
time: **1:21**
